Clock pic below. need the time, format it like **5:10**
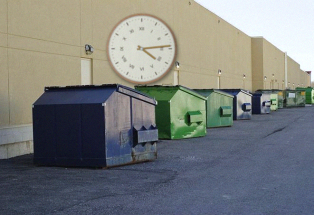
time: **4:14**
